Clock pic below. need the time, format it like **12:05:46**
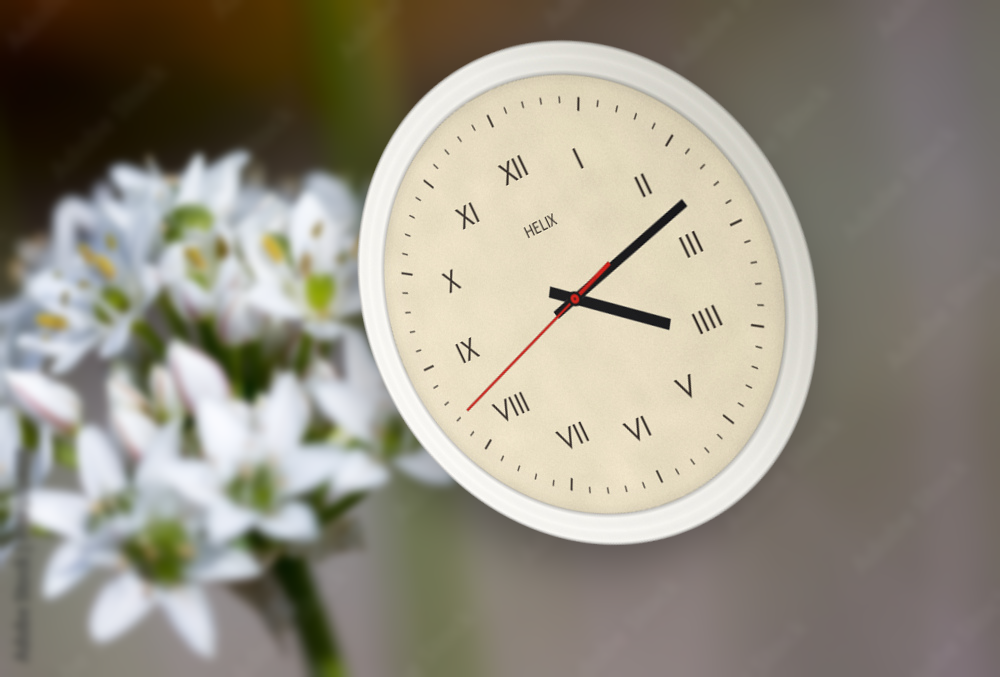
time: **4:12:42**
